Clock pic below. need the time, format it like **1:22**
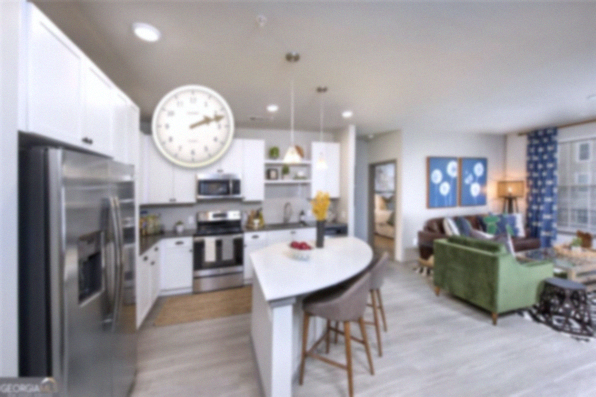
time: **2:12**
